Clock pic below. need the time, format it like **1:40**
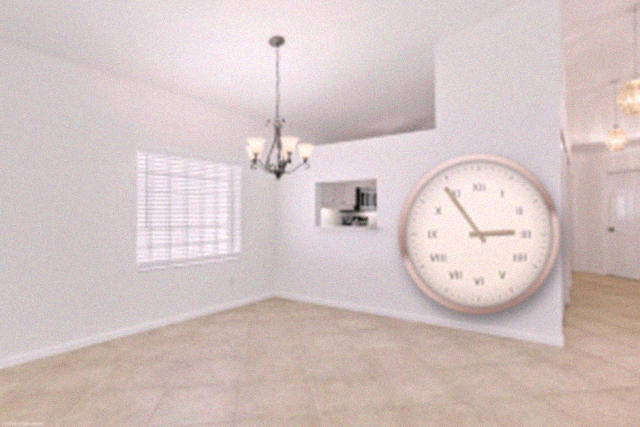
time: **2:54**
